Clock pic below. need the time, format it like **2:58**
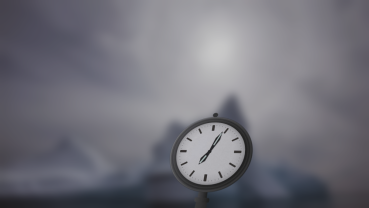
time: **7:04**
